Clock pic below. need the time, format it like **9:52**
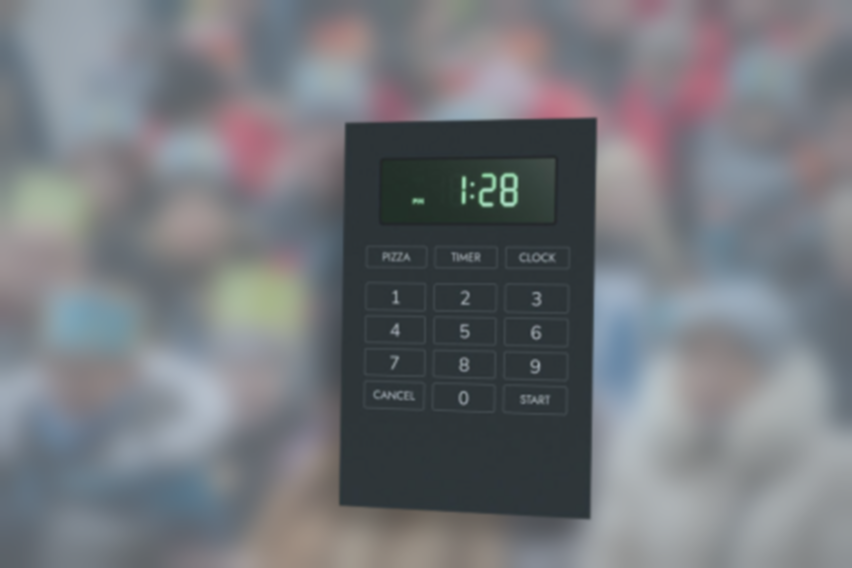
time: **1:28**
